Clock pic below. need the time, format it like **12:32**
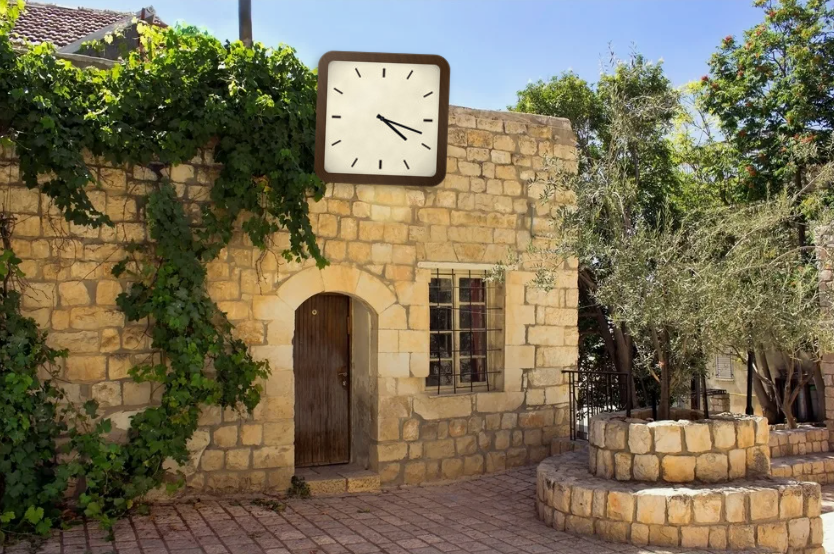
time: **4:18**
